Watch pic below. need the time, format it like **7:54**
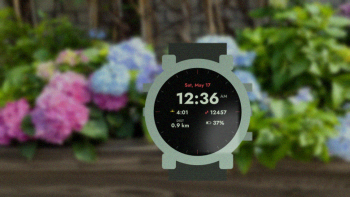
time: **12:36**
